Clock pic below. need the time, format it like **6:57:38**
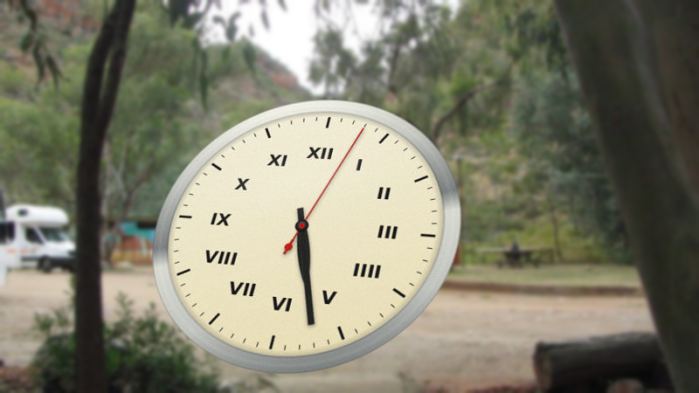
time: **5:27:03**
